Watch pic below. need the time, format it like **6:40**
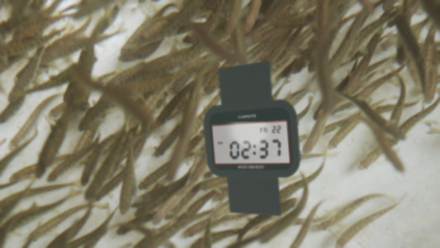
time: **2:37**
